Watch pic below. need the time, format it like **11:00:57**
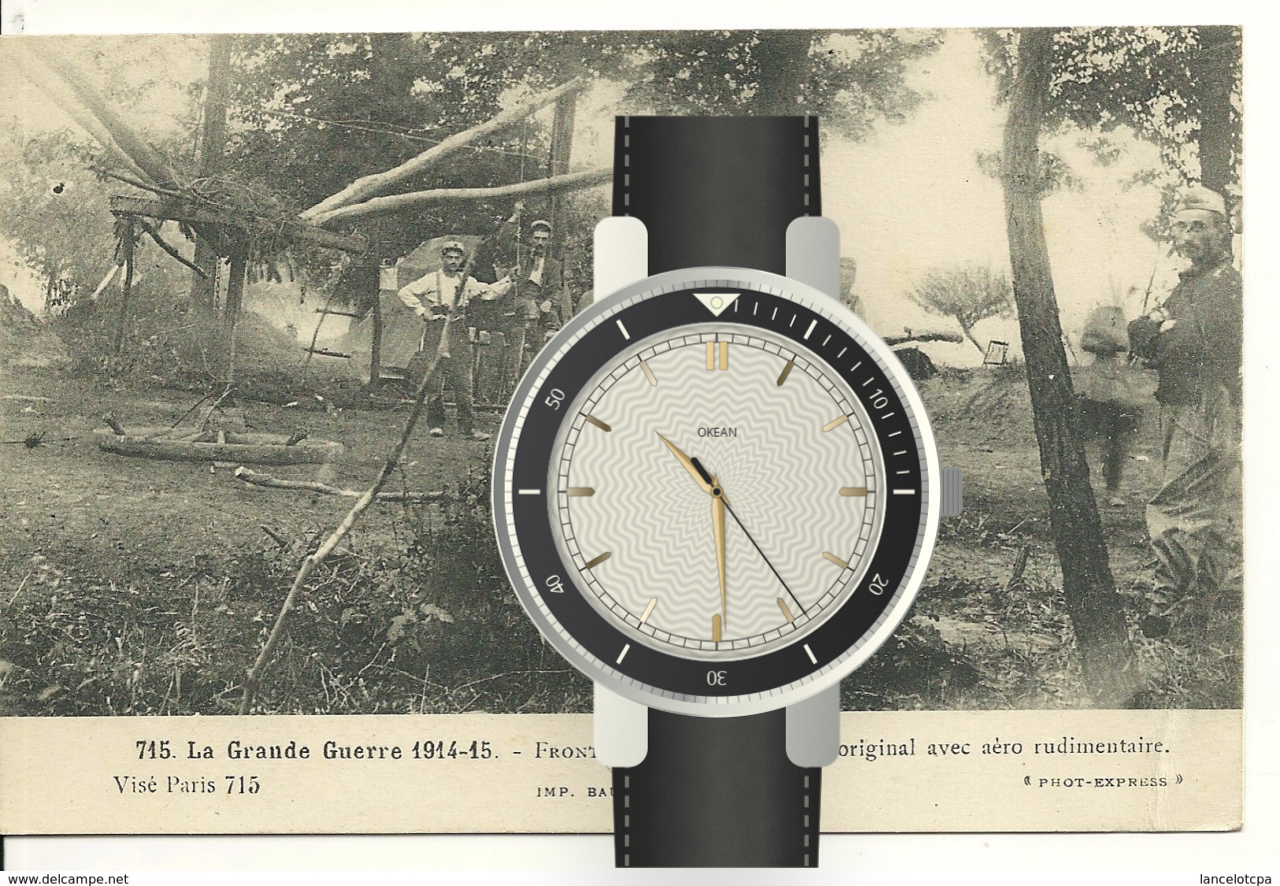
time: **10:29:24**
